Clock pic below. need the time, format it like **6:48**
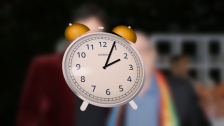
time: **2:04**
